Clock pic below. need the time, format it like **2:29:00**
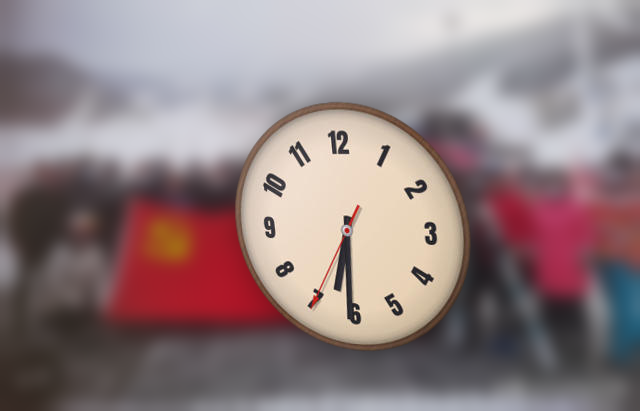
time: **6:30:35**
